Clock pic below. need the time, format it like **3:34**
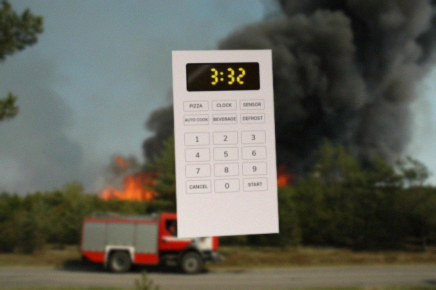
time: **3:32**
